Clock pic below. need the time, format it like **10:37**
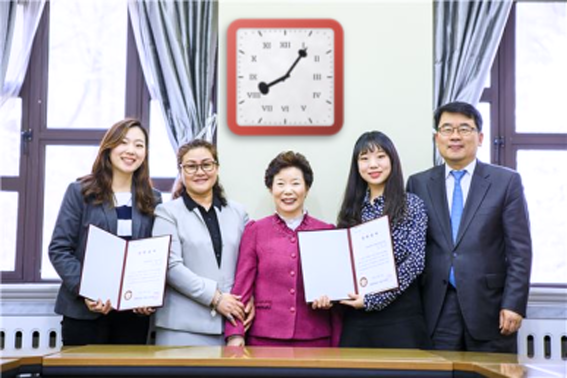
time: **8:06**
